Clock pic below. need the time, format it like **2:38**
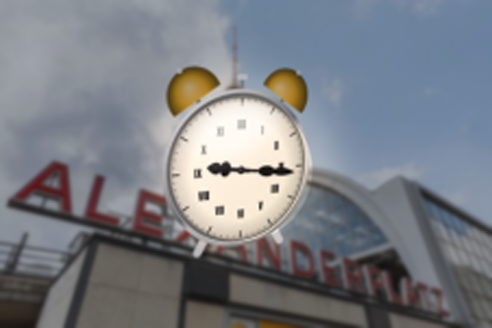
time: **9:16**
